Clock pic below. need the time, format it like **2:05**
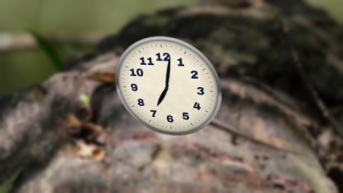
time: **7:02**
